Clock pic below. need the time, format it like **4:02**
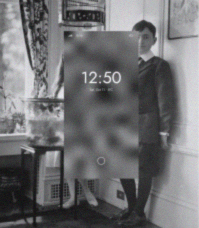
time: **12:50**
